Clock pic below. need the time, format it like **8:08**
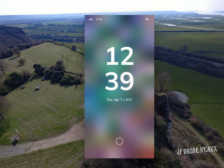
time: **12:39**
